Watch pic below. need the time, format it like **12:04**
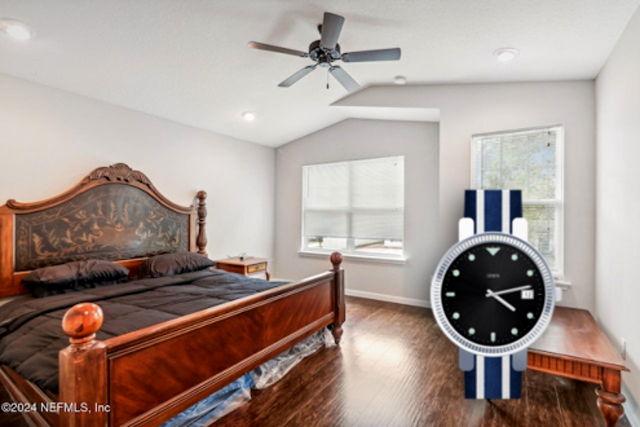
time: **4:13**
